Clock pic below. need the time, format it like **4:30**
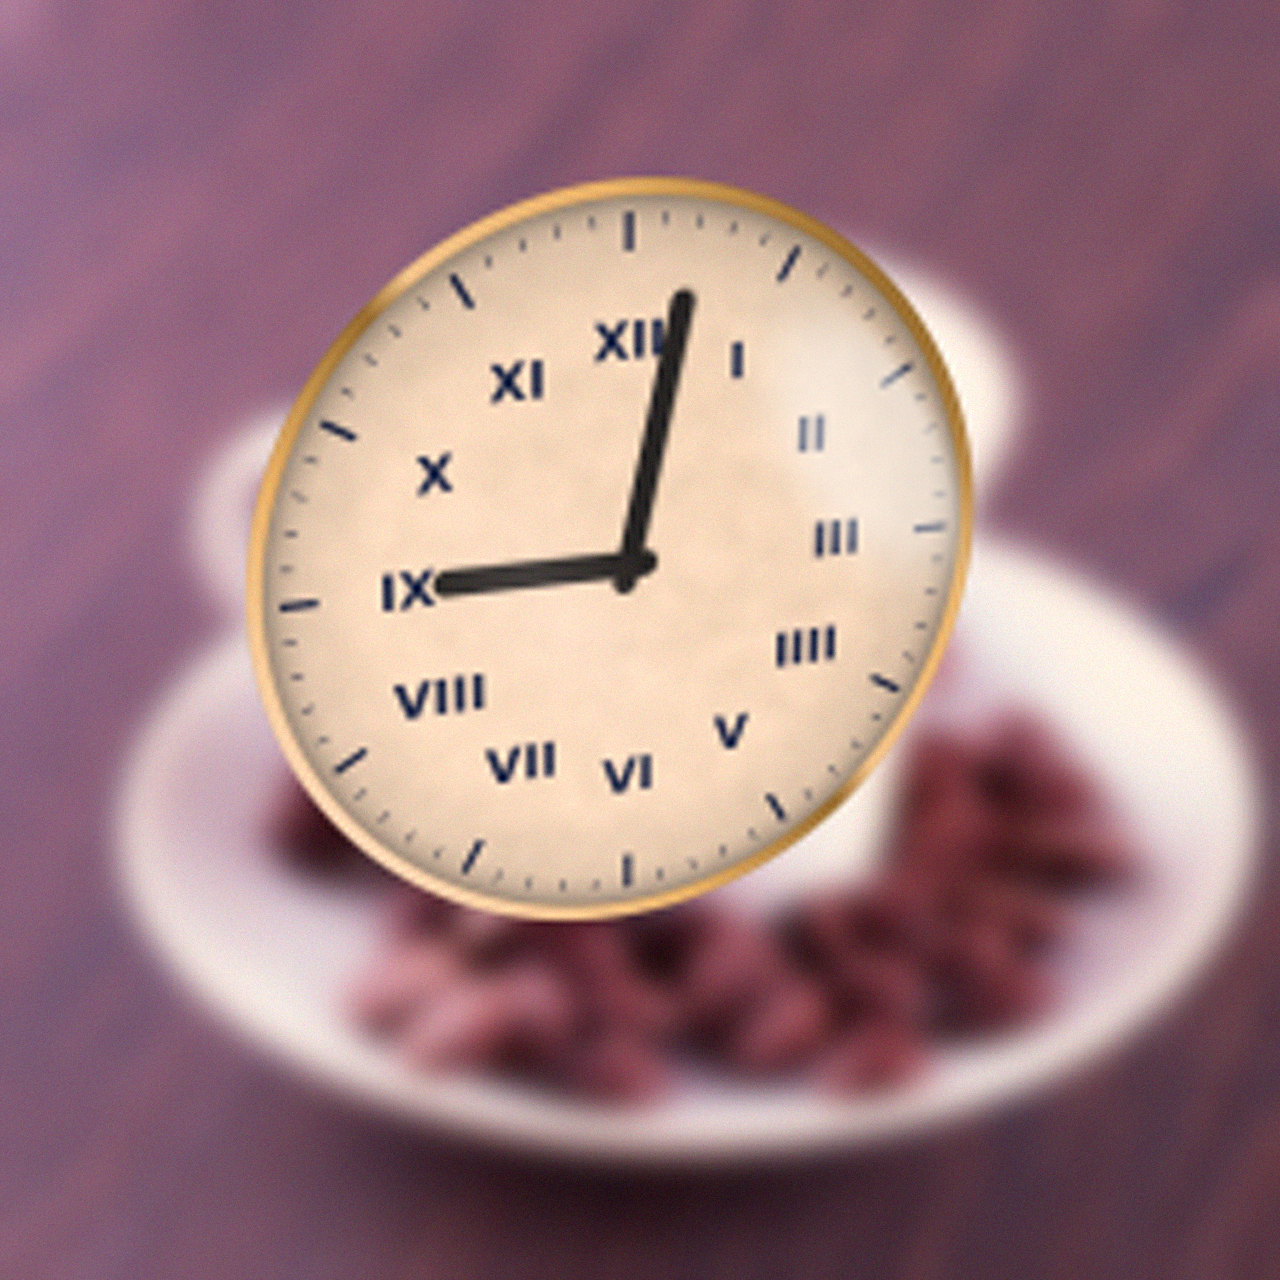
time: **9:02**
